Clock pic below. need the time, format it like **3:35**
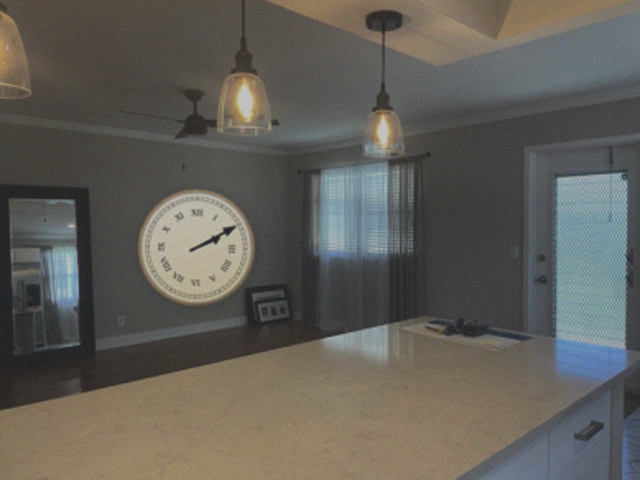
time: **2:10**
